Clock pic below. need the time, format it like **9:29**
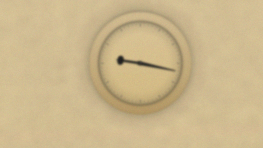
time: **9:17**
